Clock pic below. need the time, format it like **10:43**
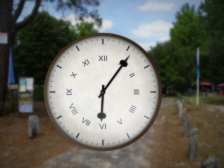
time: **6:06**
